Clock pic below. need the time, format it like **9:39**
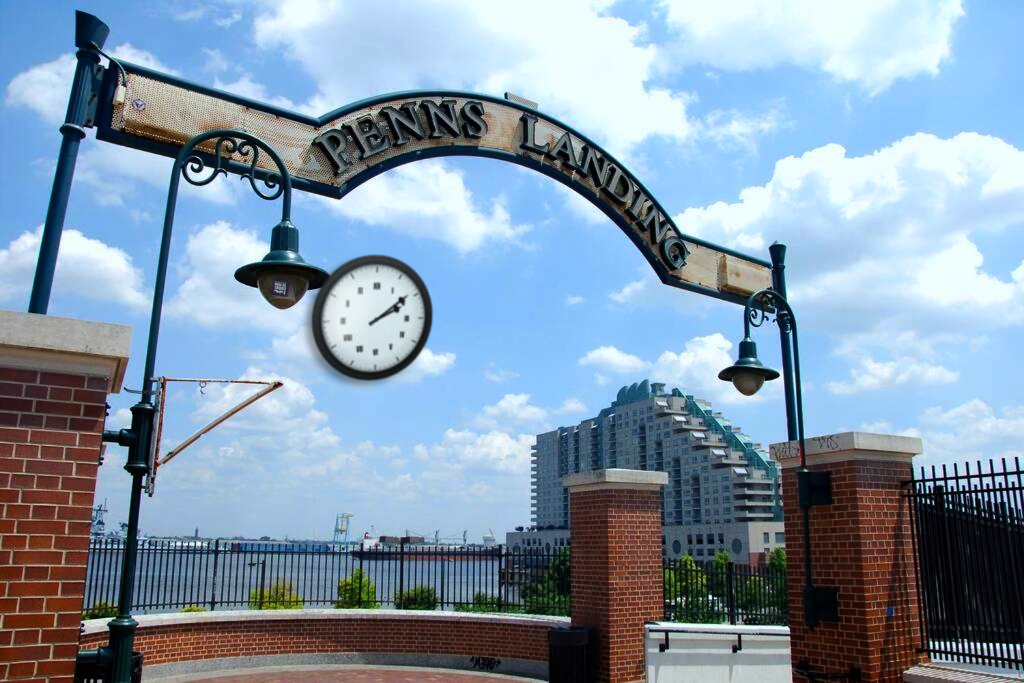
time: **2:09**
